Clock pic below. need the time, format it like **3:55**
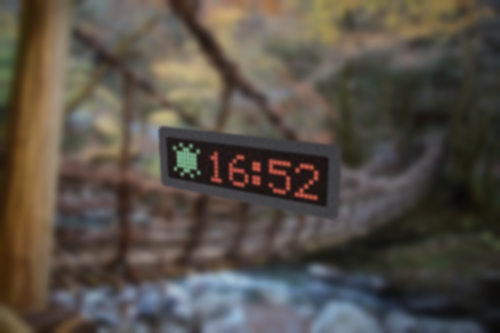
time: **16:52**
